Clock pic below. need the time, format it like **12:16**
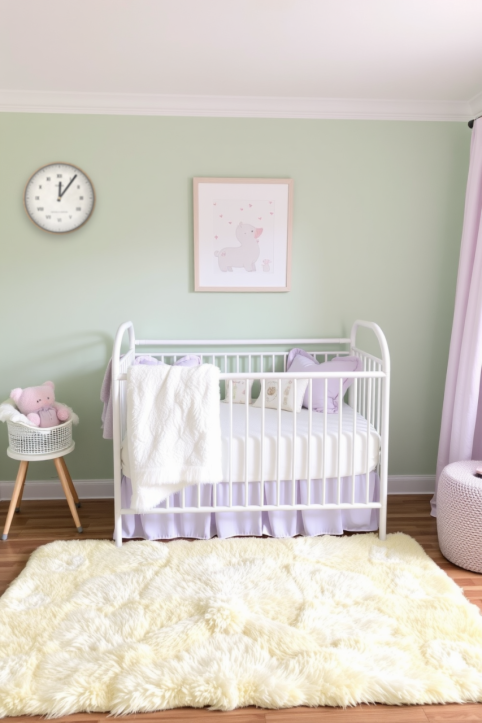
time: **12:06**
